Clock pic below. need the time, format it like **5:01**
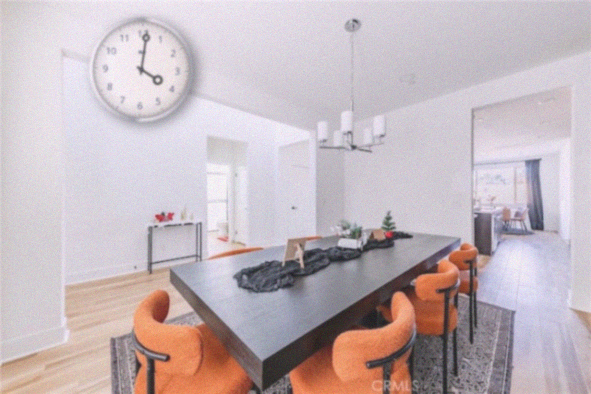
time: **4:01**
